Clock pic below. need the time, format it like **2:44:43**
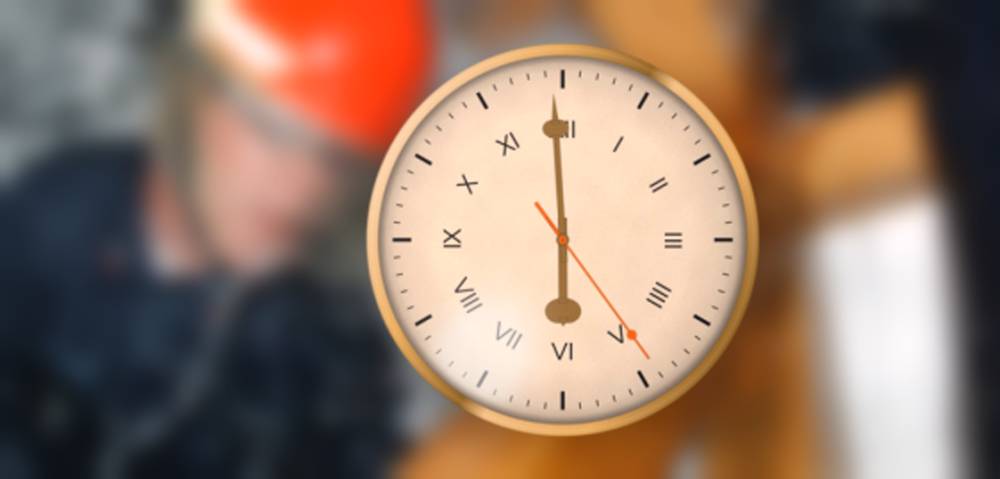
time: **5:59:24**
